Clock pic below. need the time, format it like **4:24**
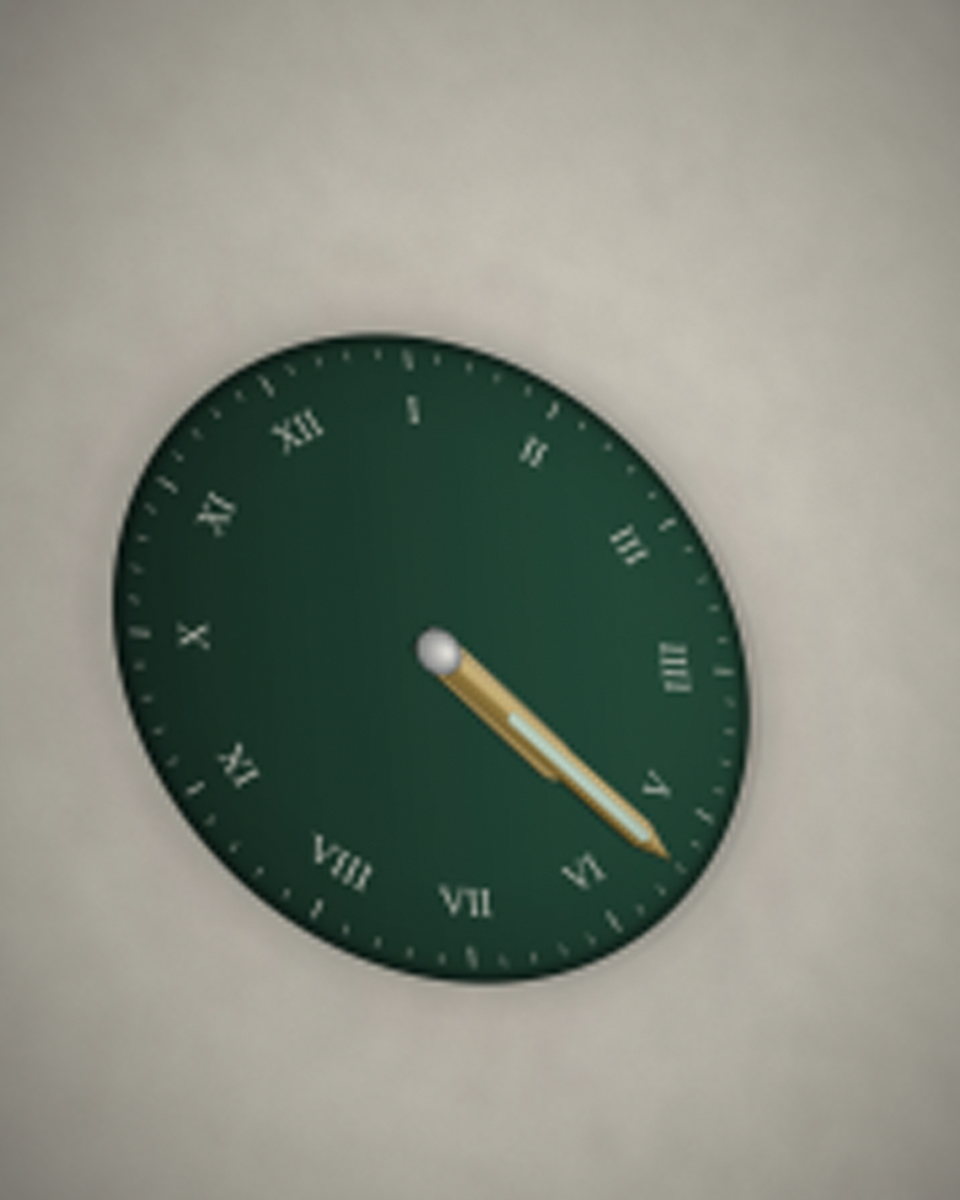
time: **5:27**
